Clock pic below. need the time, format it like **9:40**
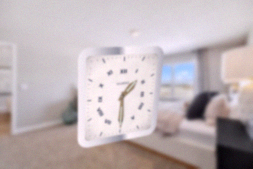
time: **1:30**
